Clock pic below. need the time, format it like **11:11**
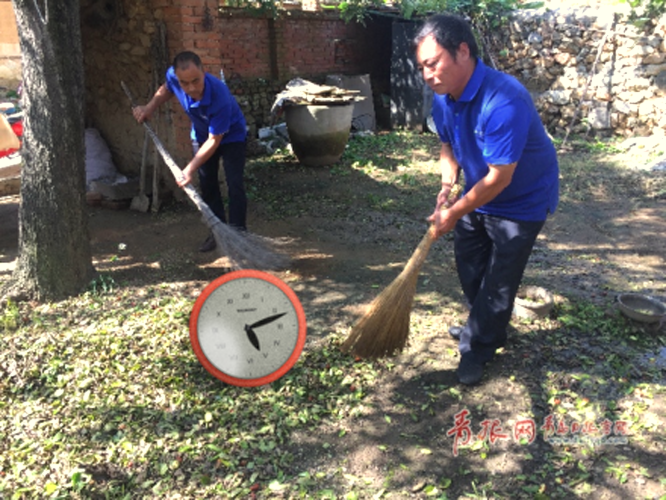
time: **5:12**
